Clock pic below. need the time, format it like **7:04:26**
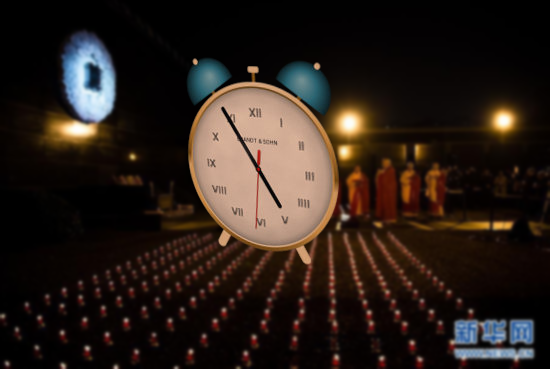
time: **4:54:31**
